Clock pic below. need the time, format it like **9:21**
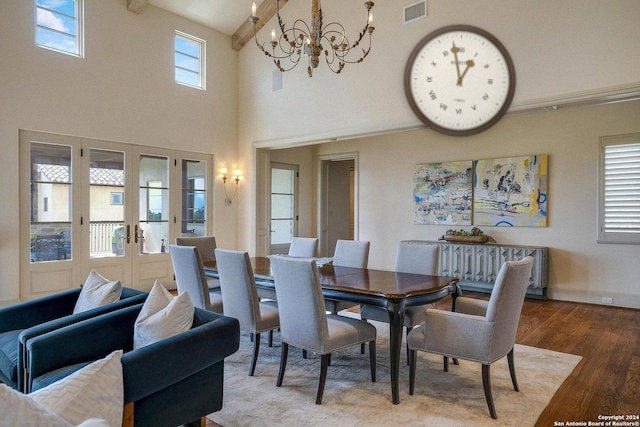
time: **12:58**
